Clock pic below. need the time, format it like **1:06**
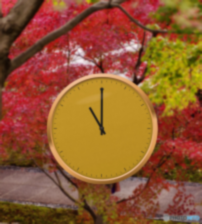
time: **11:00**
